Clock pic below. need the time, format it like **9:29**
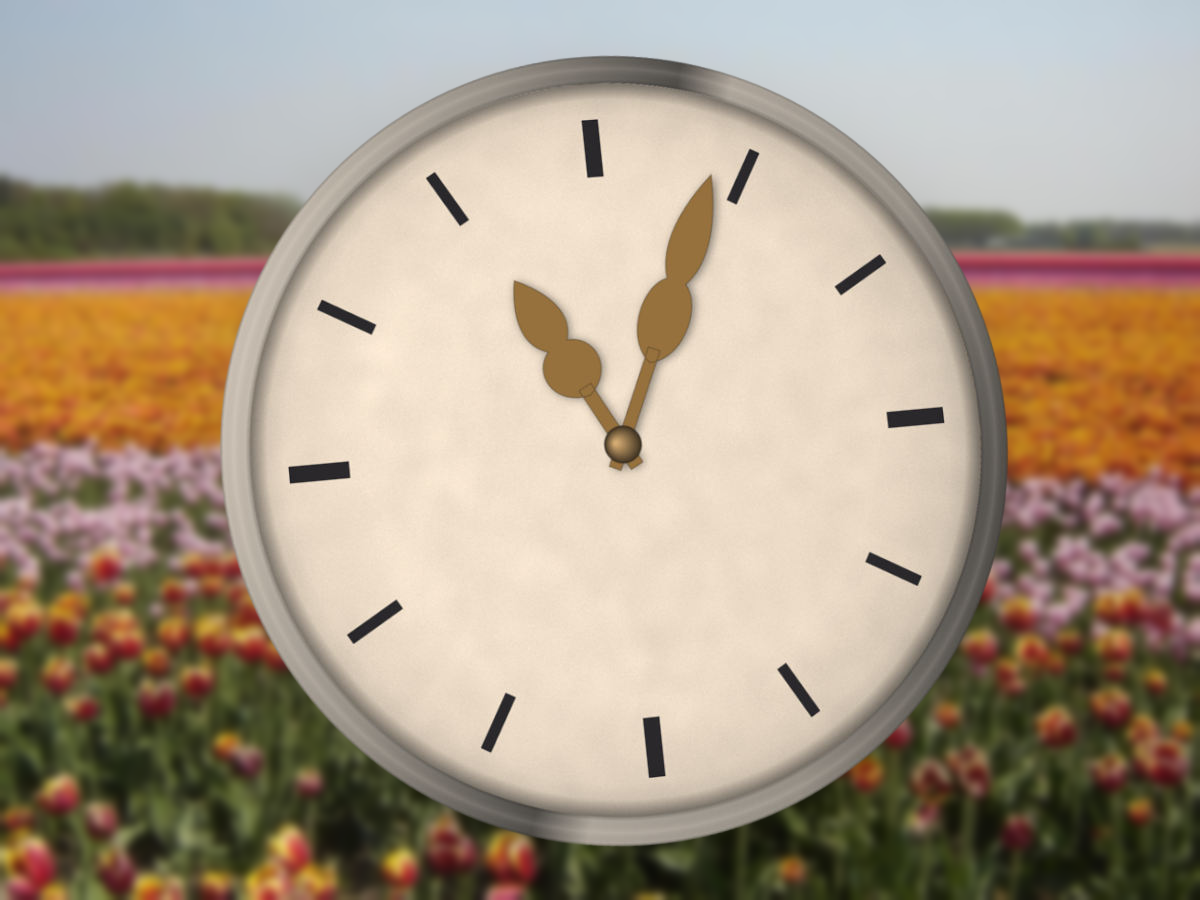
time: **11:04**
